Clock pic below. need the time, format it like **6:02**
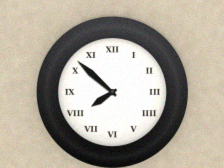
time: **7:52**
